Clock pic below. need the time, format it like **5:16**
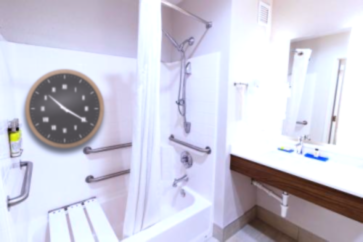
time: **10:20**
